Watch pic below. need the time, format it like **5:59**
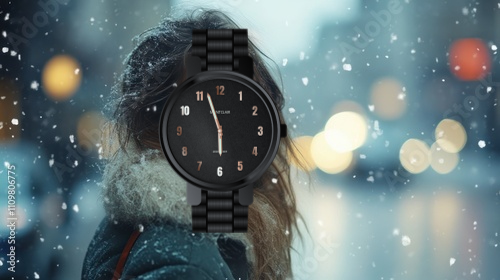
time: **5:57**
